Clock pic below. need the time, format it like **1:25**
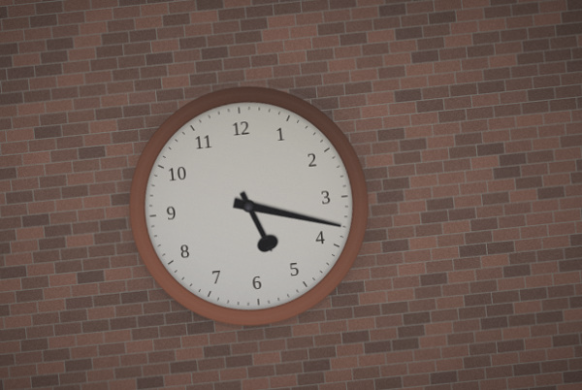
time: **5:18**
